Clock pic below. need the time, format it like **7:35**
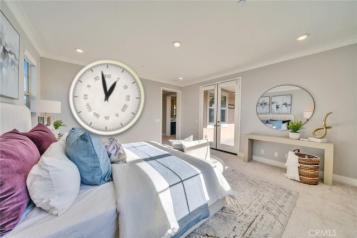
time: **12:58**
